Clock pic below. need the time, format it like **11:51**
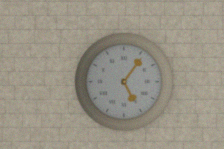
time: **5:06**
